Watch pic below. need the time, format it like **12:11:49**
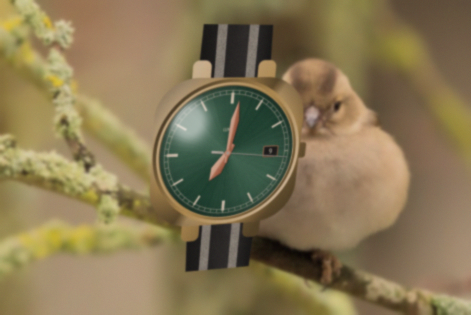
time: **7:01:16**
